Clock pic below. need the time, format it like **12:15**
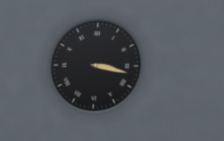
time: **3:17**
